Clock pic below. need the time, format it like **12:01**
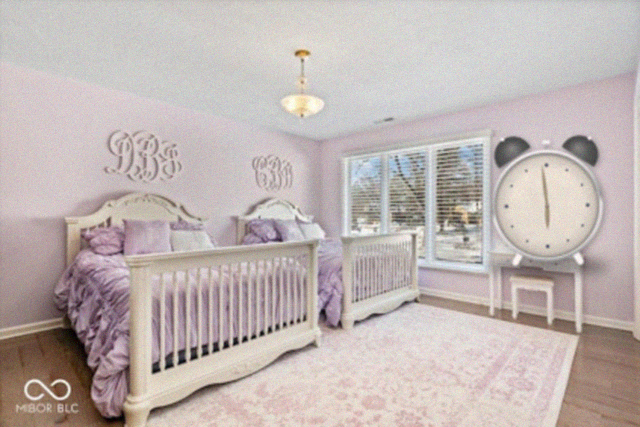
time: **5:59**
